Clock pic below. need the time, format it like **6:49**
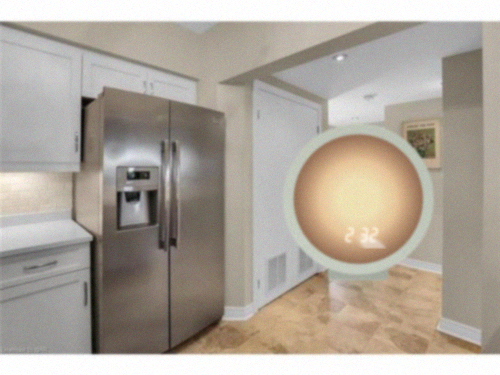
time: **2:32**
